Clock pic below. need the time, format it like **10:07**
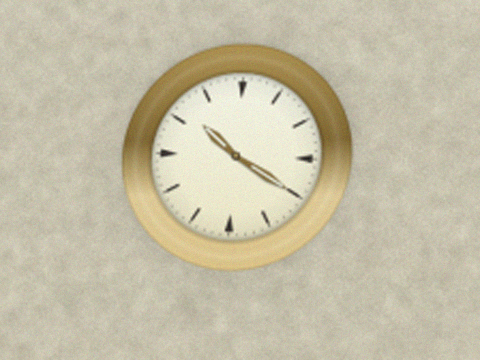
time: **10:20**
